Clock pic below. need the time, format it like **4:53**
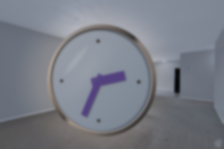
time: **2:34**
